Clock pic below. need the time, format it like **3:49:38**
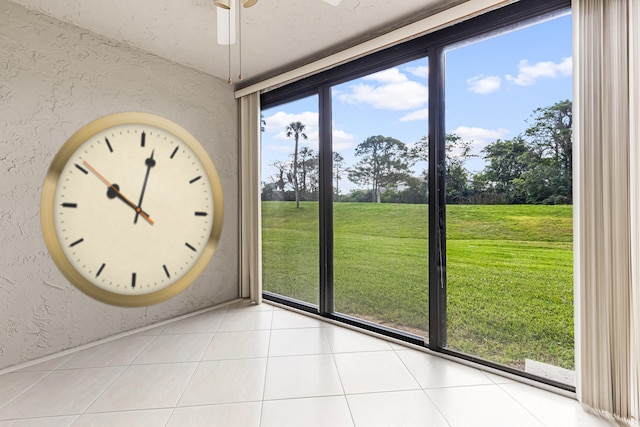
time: **10:01:51**
